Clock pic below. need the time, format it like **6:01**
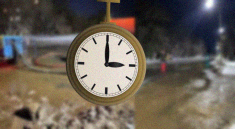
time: **3:00**
